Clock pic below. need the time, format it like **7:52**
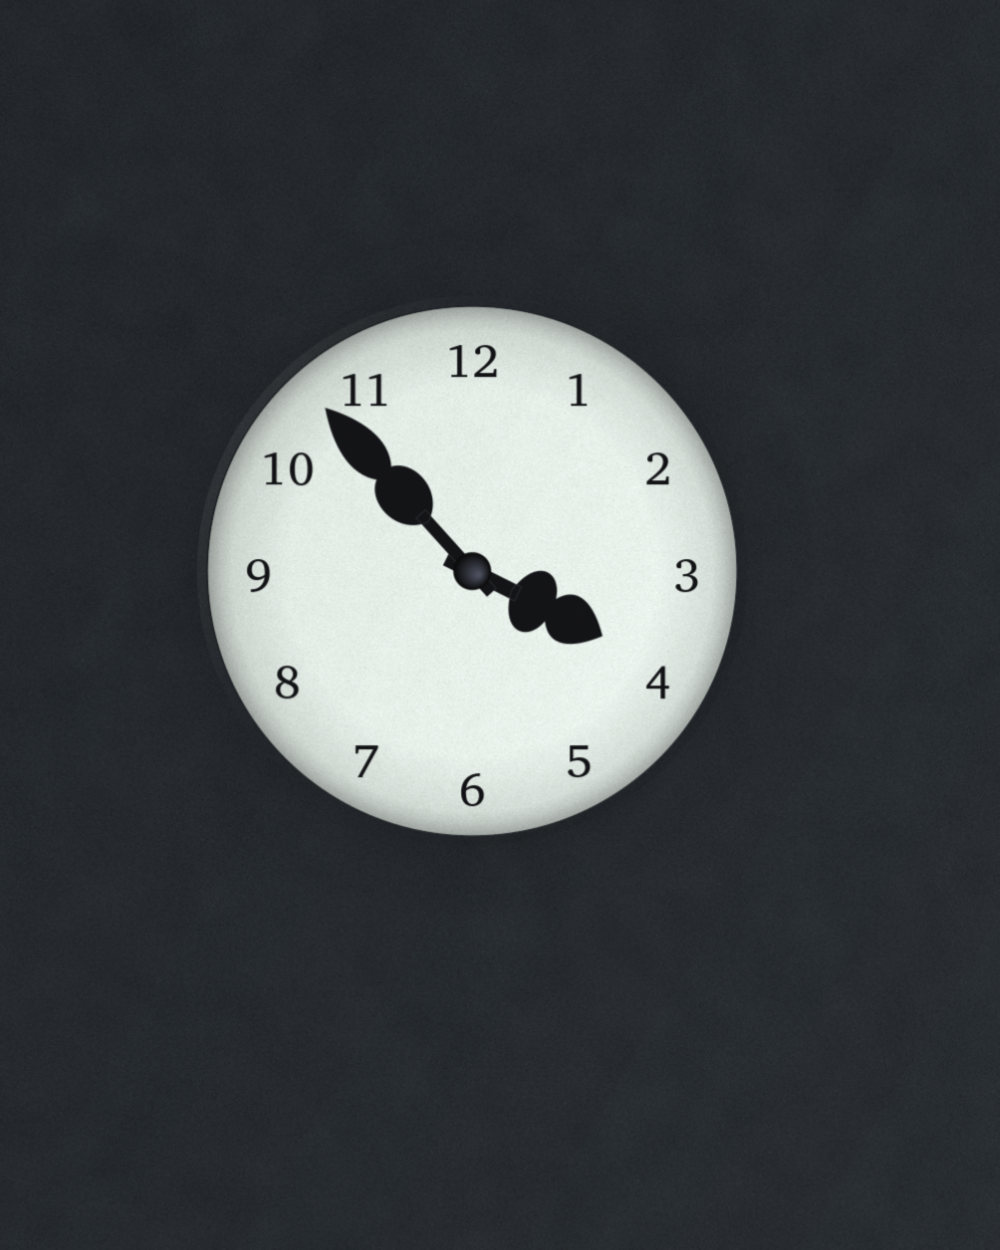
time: **3:53**
